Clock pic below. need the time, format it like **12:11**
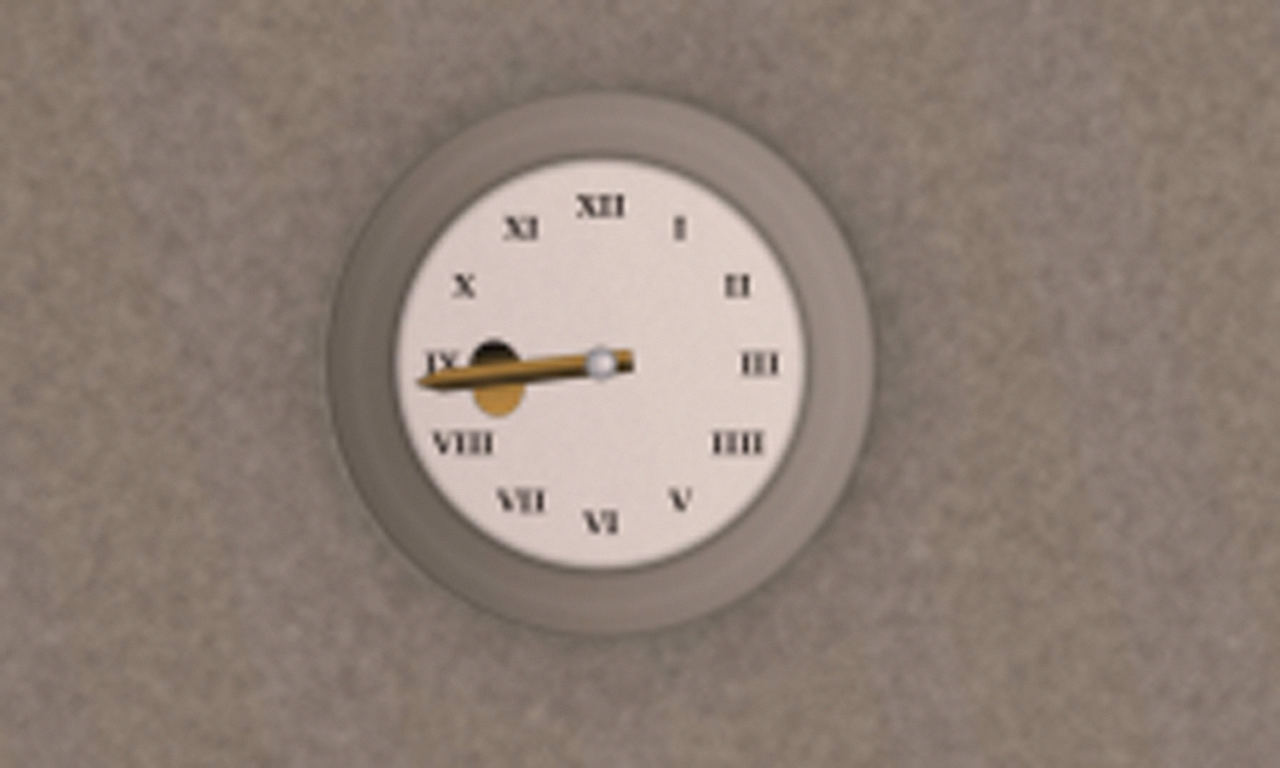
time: **8:44**
